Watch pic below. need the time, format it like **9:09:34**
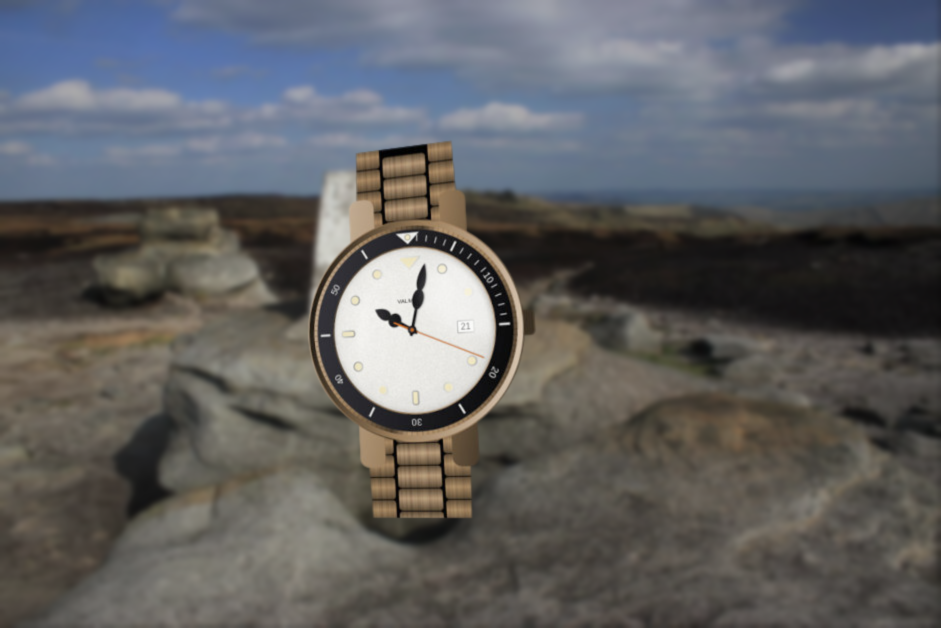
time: **10:02:19**
